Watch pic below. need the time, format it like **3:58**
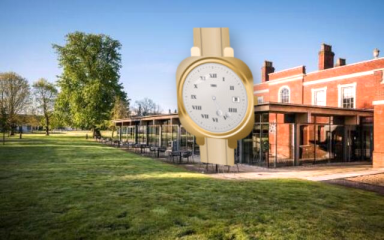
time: **5:23**
